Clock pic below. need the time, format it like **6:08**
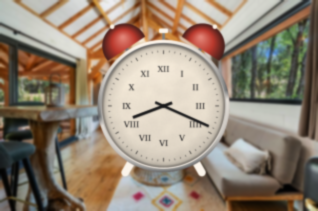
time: **8:19**
